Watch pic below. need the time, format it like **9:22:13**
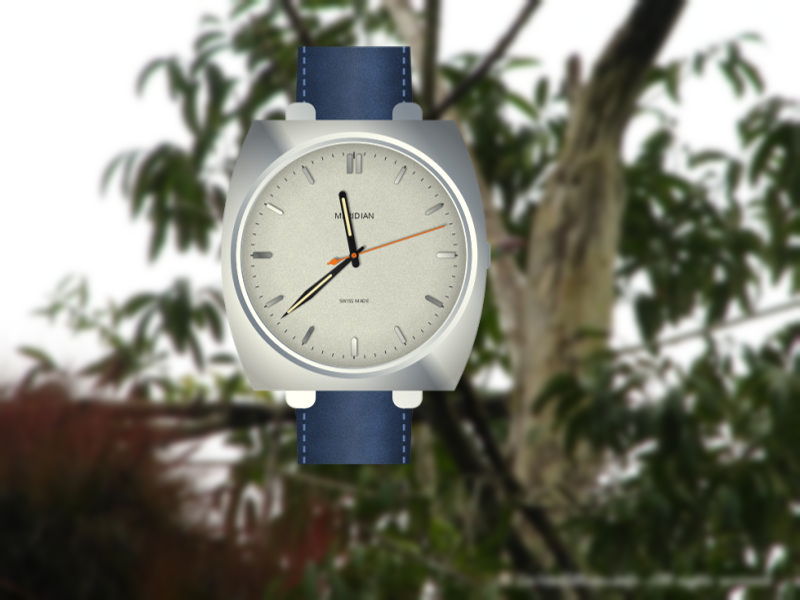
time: **11:38:12**
